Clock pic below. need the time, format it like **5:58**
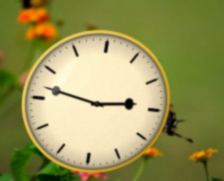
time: **2:47**
